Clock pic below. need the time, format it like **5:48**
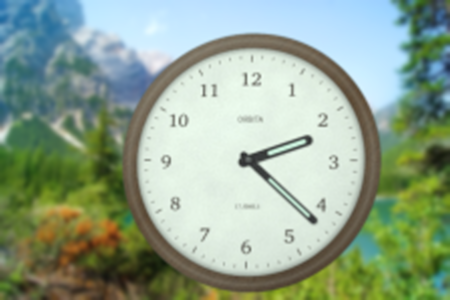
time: **2:22**
